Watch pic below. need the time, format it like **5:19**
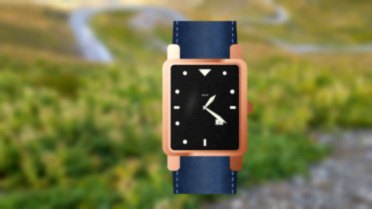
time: **1:21**
